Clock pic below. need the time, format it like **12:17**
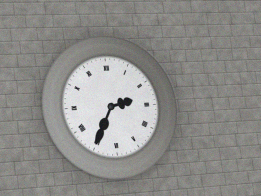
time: **2:35**
